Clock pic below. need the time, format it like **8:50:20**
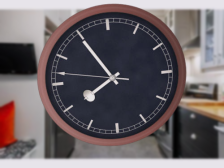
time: **7:54:47**
